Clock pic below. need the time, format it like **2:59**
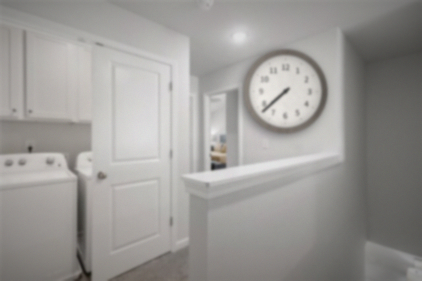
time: **7:38**
